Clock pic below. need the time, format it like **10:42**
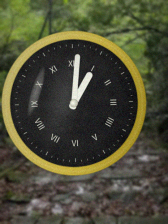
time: **1:01**
